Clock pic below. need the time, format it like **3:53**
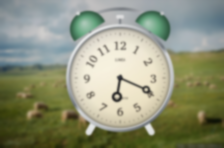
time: **6:19**
